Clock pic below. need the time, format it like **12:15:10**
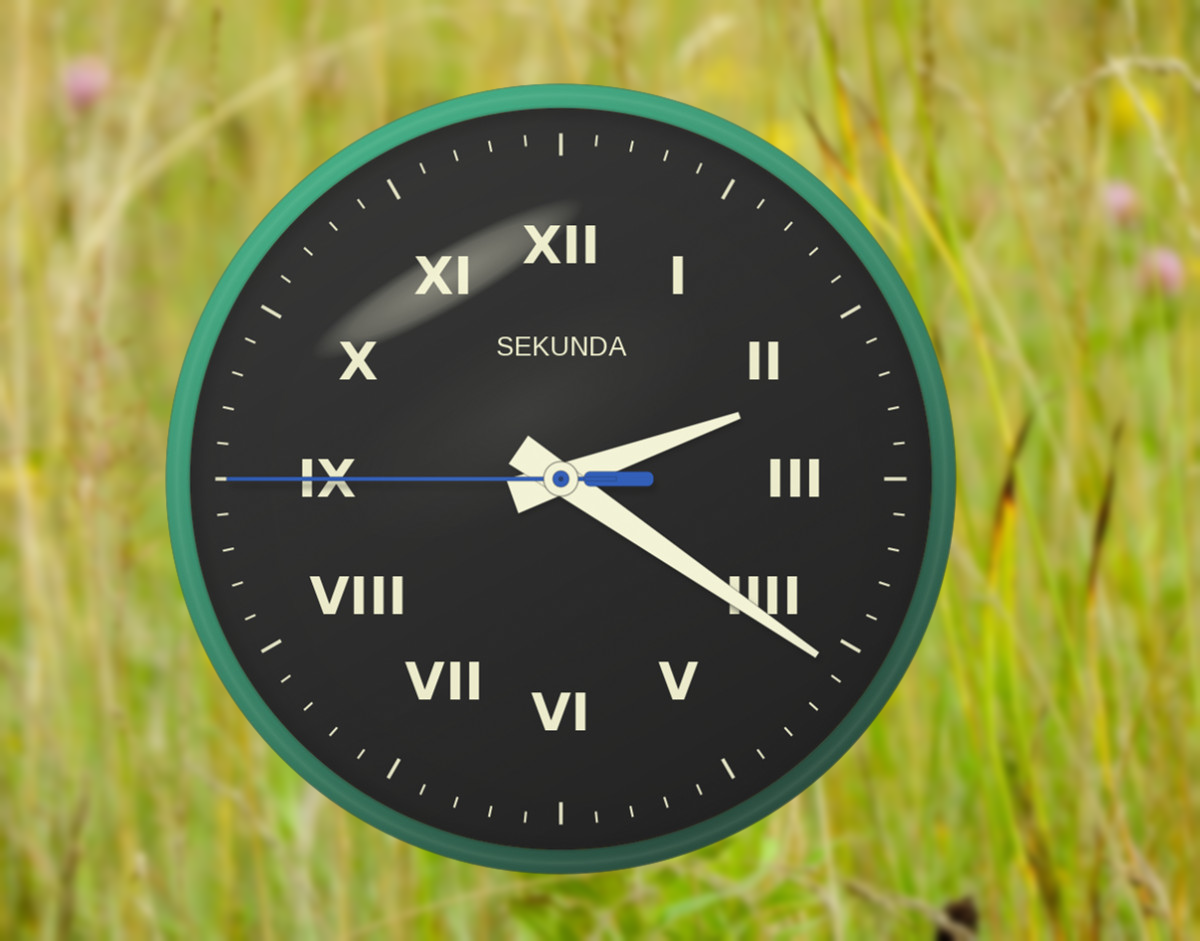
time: **2:20:45**
